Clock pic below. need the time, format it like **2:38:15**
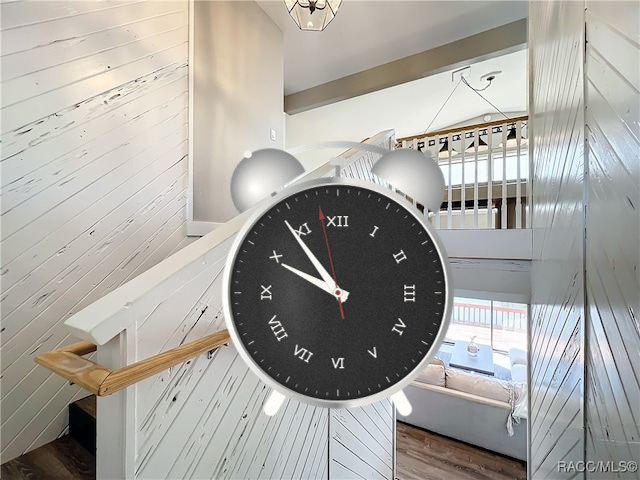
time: **9:53:58**
